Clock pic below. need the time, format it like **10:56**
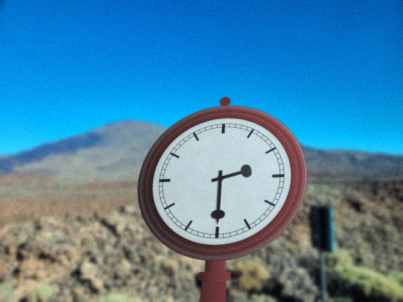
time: **2:30**
